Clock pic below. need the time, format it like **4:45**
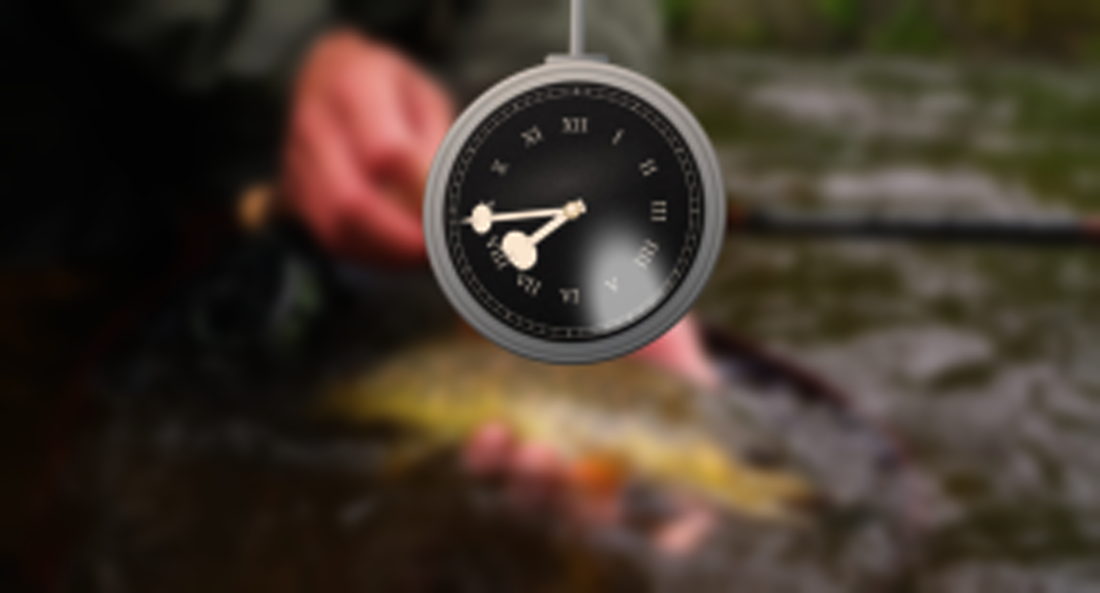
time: **7:44**
